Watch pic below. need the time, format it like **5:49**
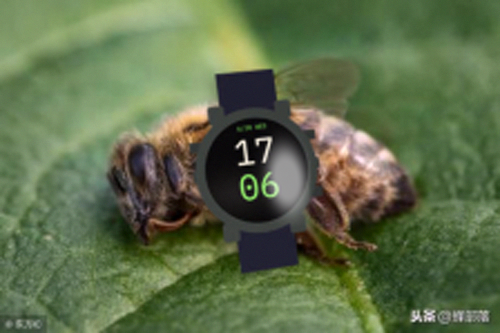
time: **17:06**
